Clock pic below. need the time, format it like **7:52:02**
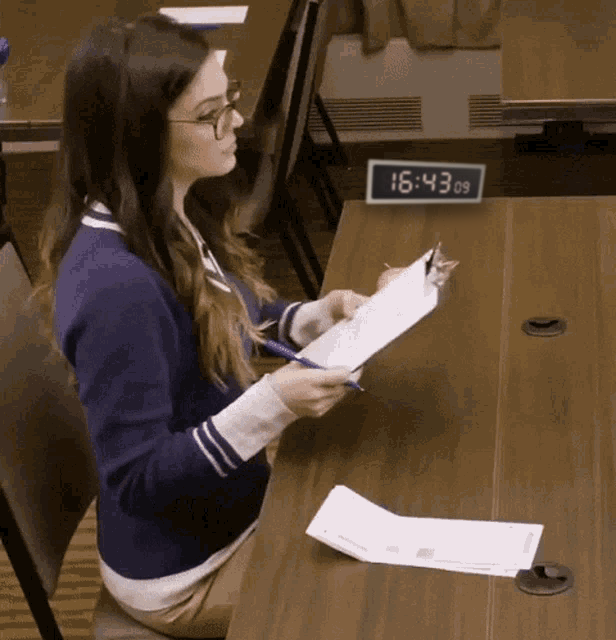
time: **16:43:09**
